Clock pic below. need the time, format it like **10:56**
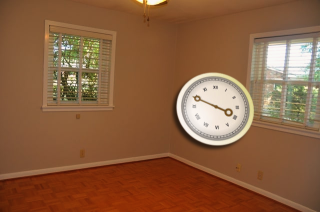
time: **3:49**
